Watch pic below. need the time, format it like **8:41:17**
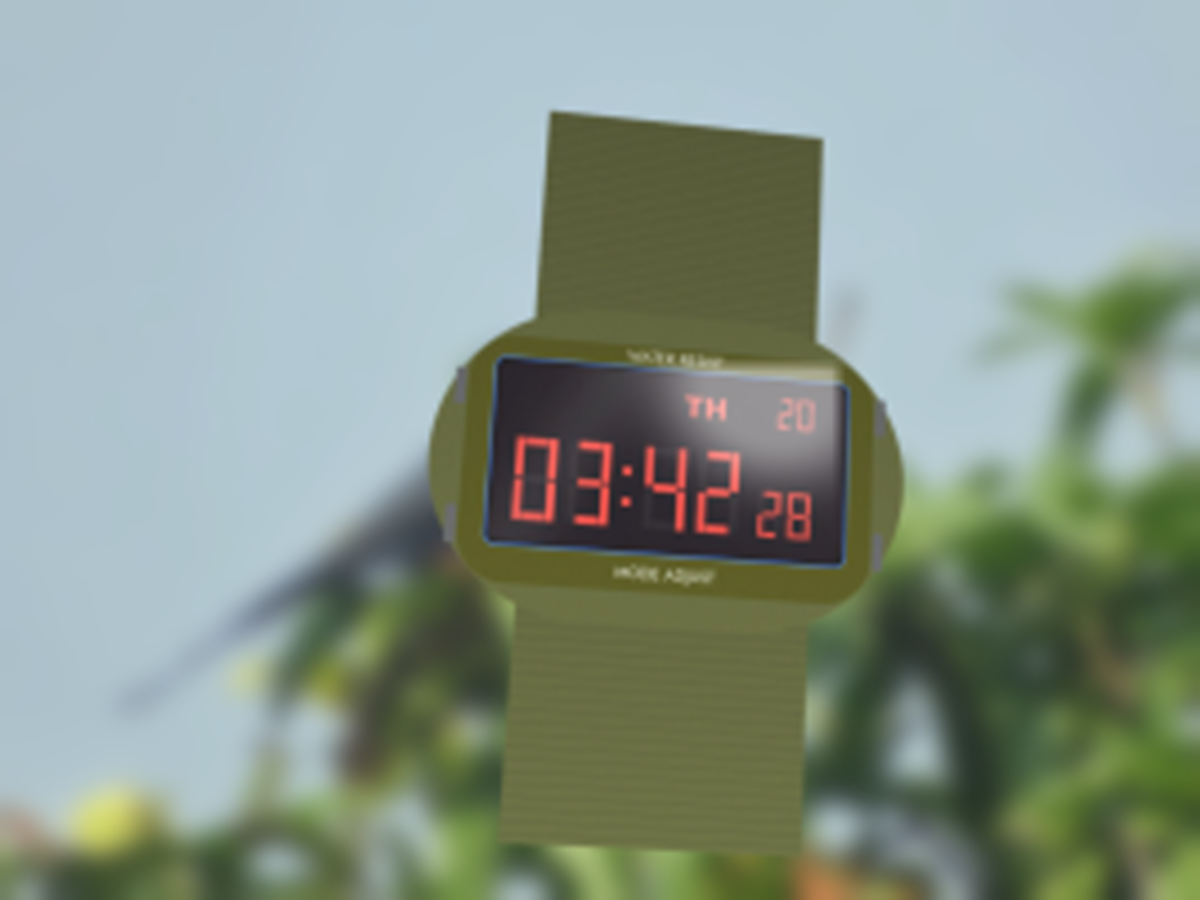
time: **3:42:28**
